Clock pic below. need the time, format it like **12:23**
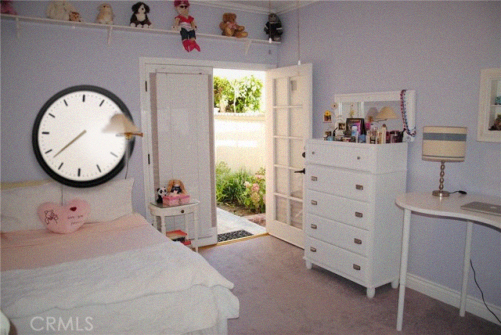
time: **7:38**
